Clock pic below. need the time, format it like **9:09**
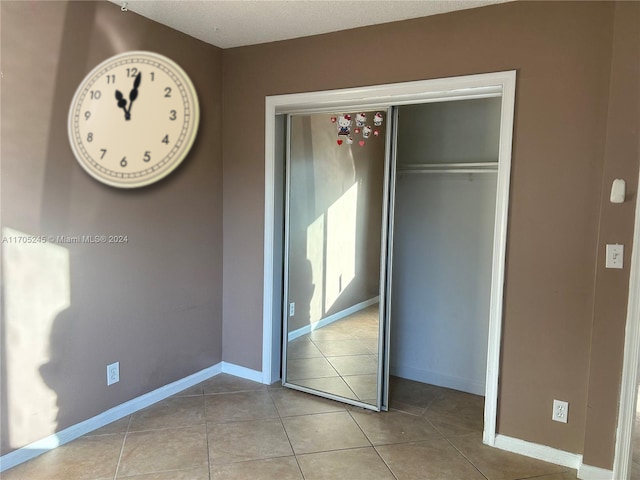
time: **11:02**
